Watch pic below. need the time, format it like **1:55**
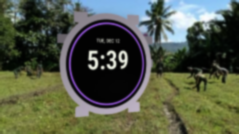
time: **5:39**
